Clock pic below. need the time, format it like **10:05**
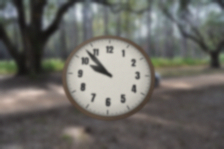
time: **9:53**
